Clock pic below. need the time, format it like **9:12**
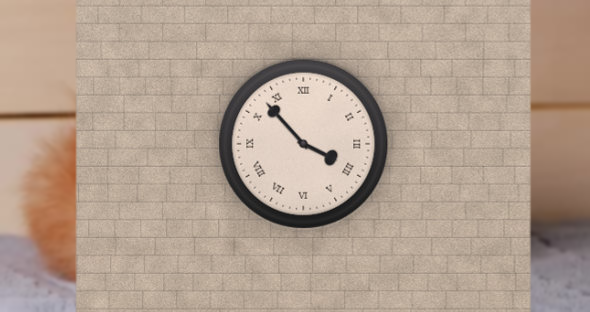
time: **3:53**
